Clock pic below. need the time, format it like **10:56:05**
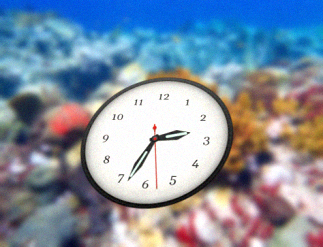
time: **2:33:28**
